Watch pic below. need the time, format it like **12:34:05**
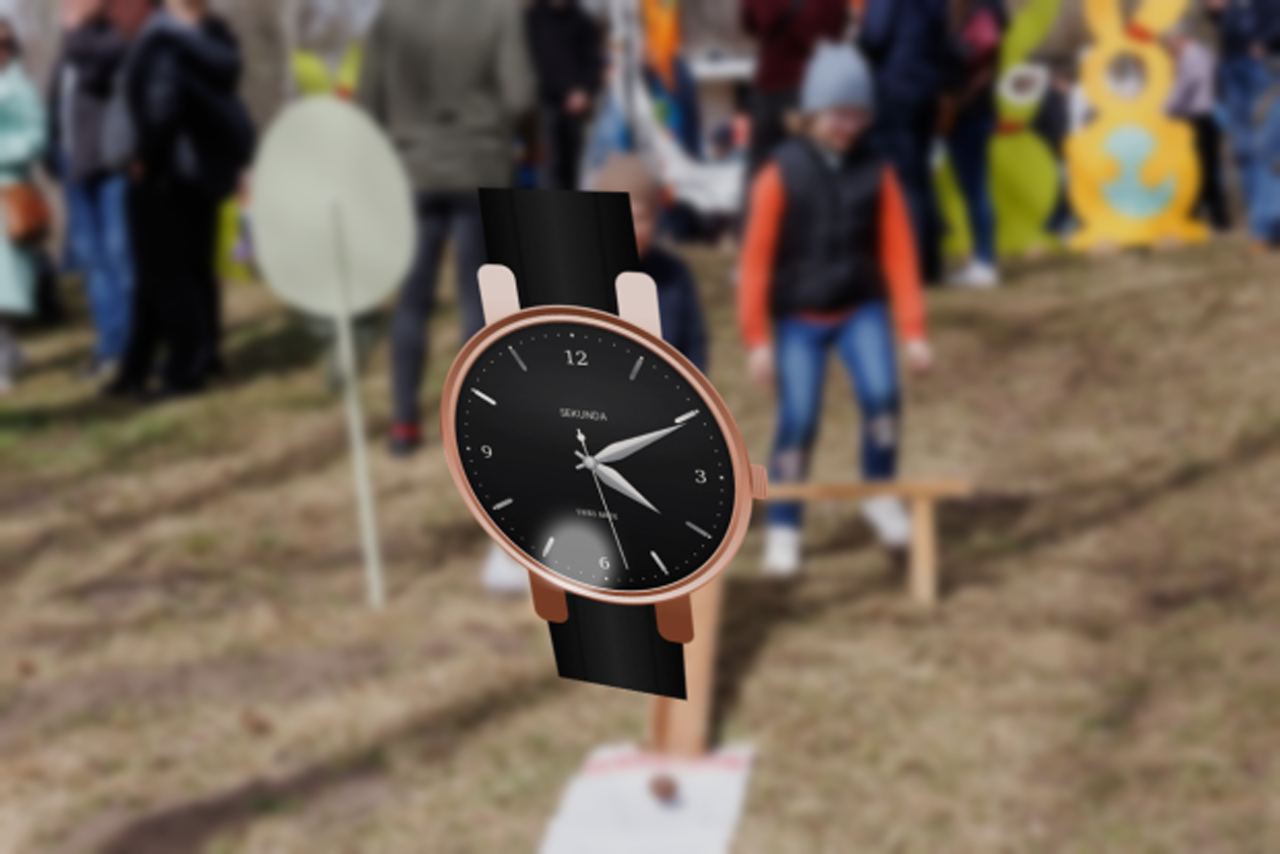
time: **4:10:28**
